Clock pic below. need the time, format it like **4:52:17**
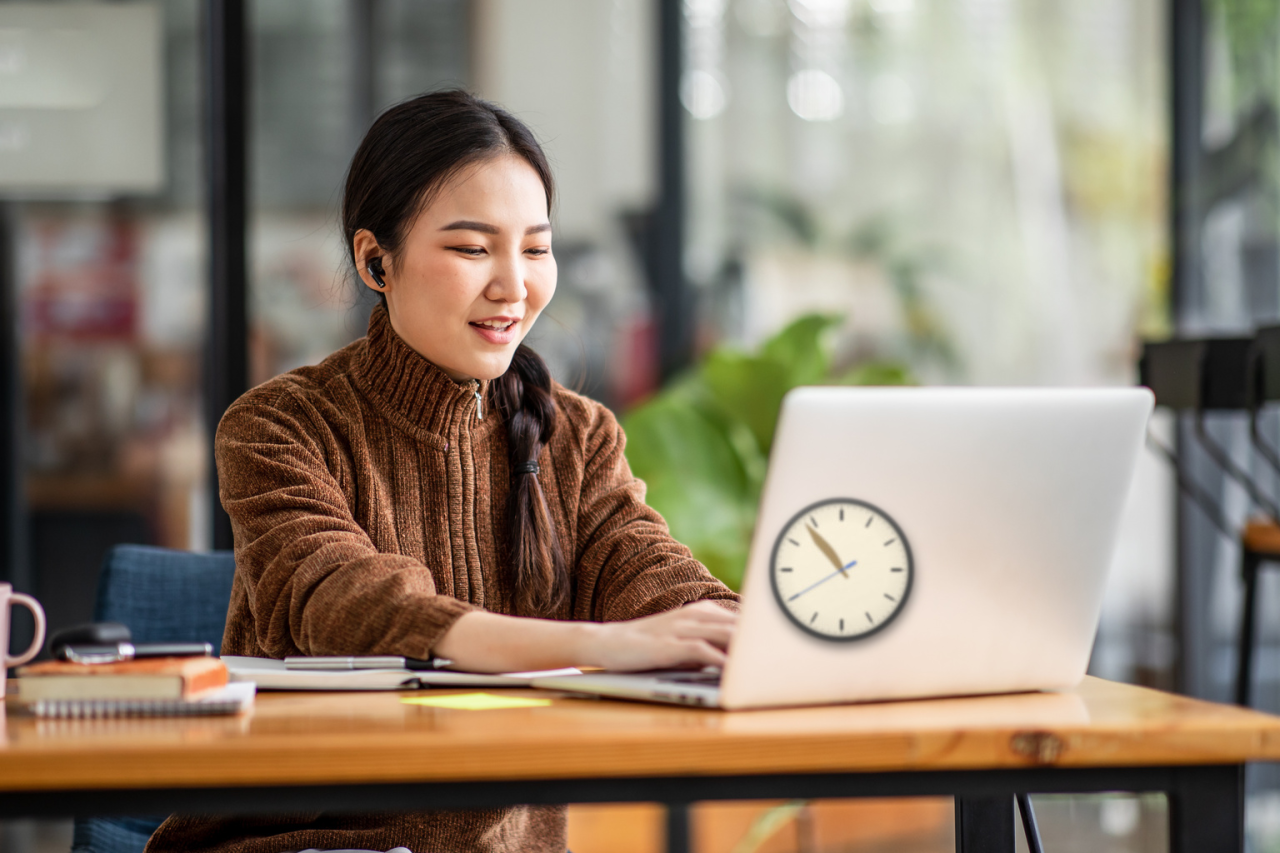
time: **10:53:40**
